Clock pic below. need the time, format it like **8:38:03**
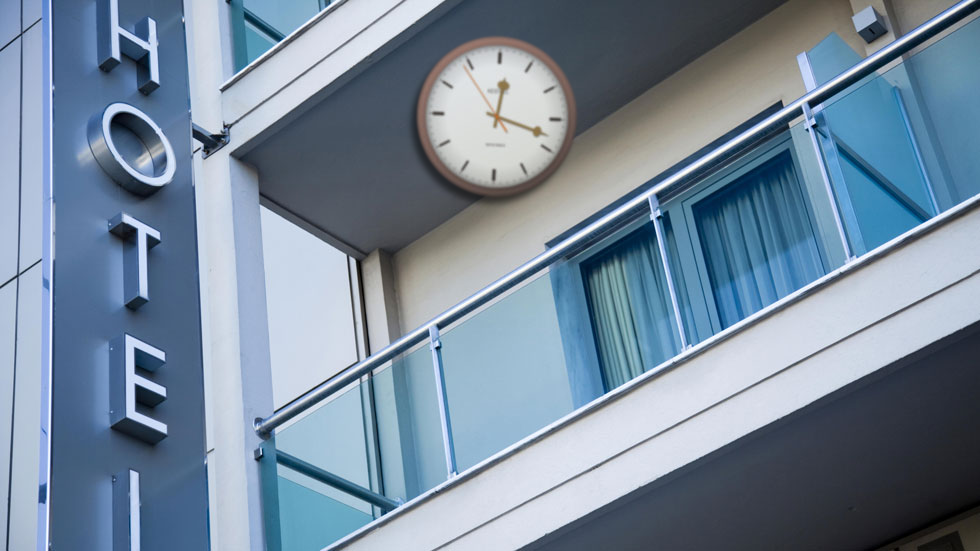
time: **12:17:54**
